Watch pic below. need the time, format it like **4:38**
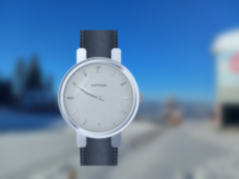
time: **9:50**
